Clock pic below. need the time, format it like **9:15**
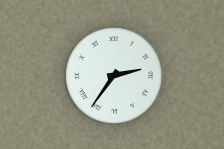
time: **2:36**
